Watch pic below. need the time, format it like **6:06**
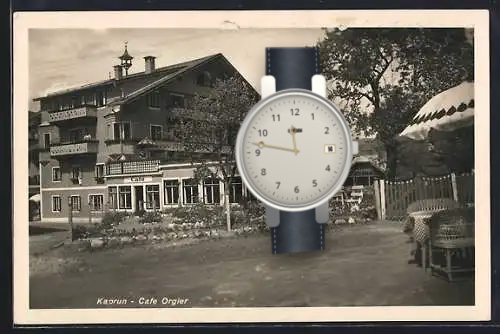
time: **11:47**
